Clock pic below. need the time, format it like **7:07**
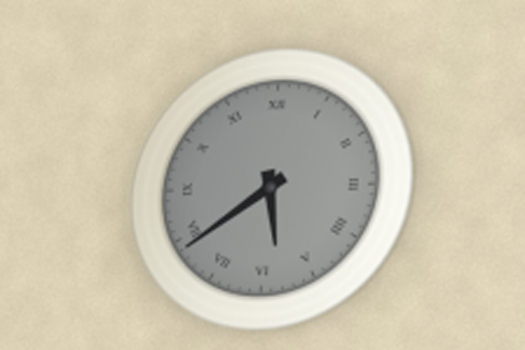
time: **5:39**
